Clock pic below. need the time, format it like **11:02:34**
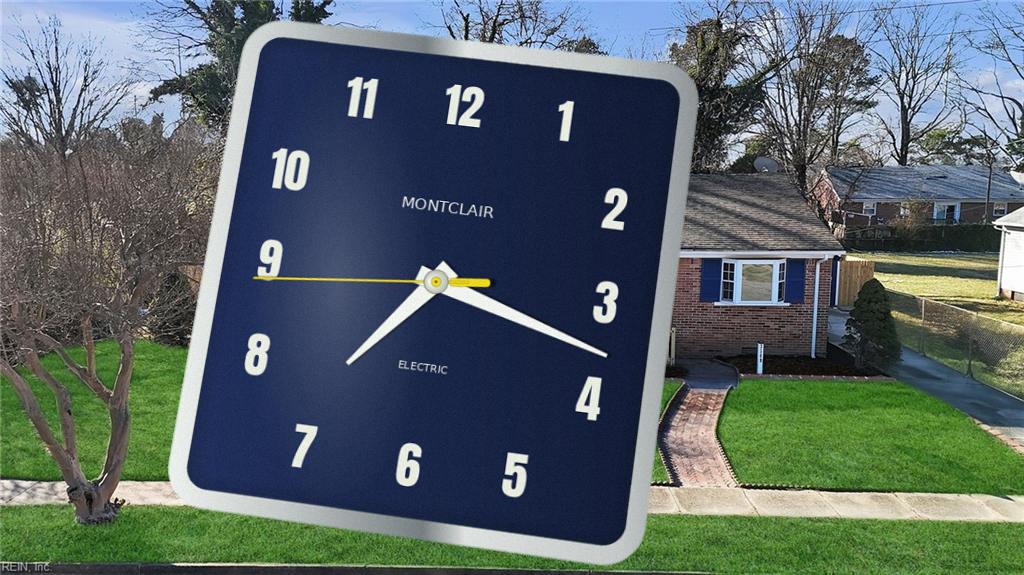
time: **7:17:44**
